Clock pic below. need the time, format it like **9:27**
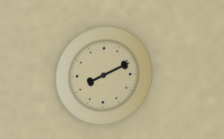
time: **8:11**
